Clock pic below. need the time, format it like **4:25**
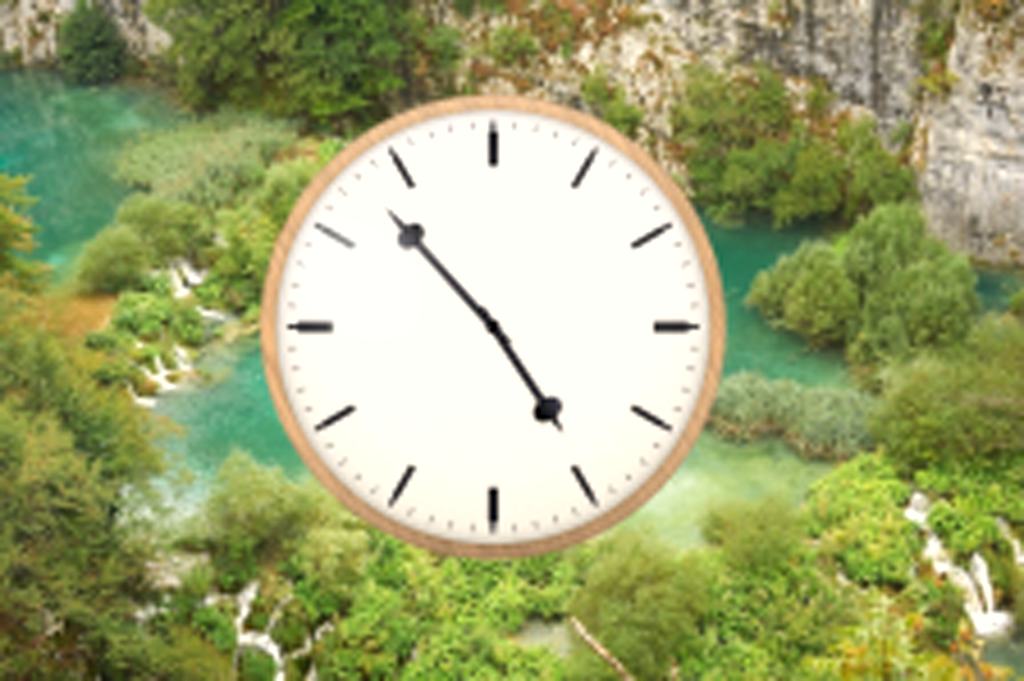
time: **4:53**
